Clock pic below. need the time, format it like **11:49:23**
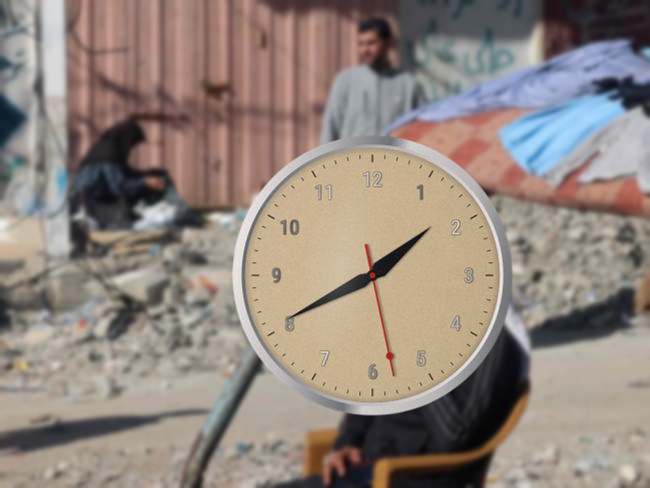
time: **1:40:28**
